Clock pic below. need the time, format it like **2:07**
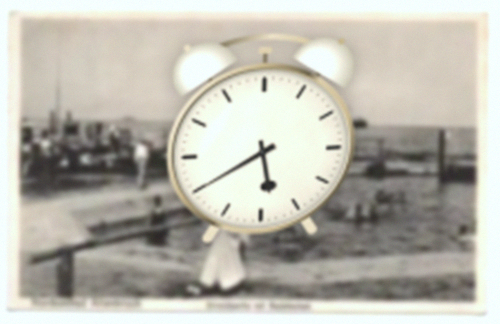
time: **5:40**
